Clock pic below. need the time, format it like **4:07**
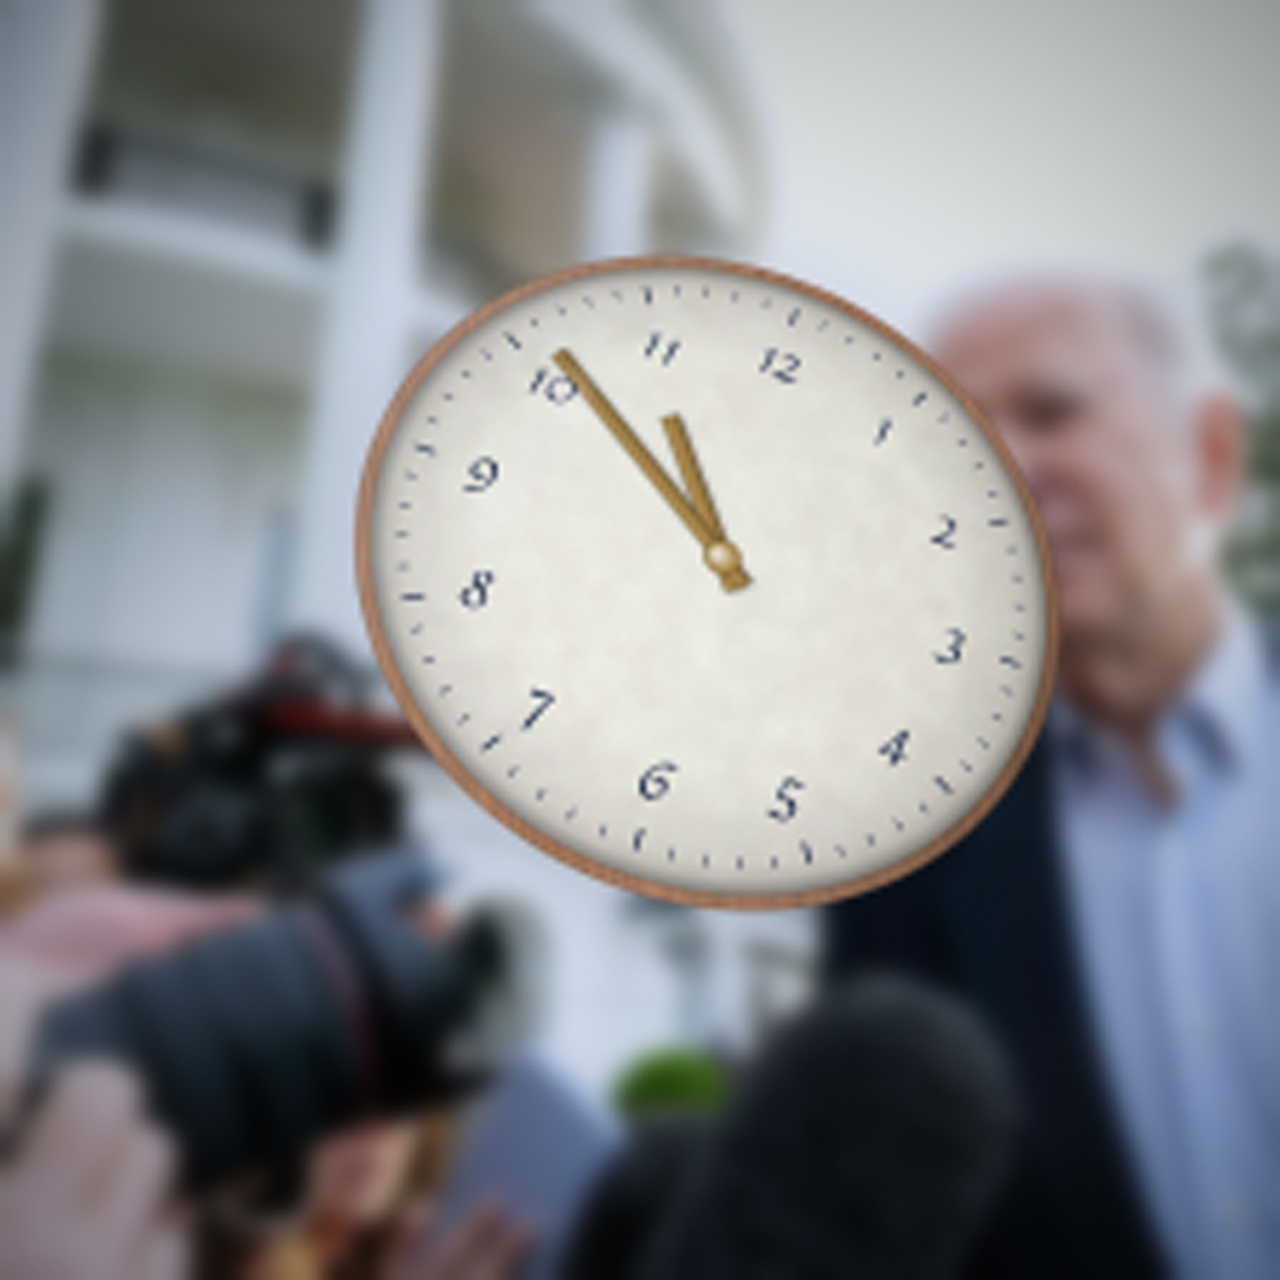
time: **10:51**
